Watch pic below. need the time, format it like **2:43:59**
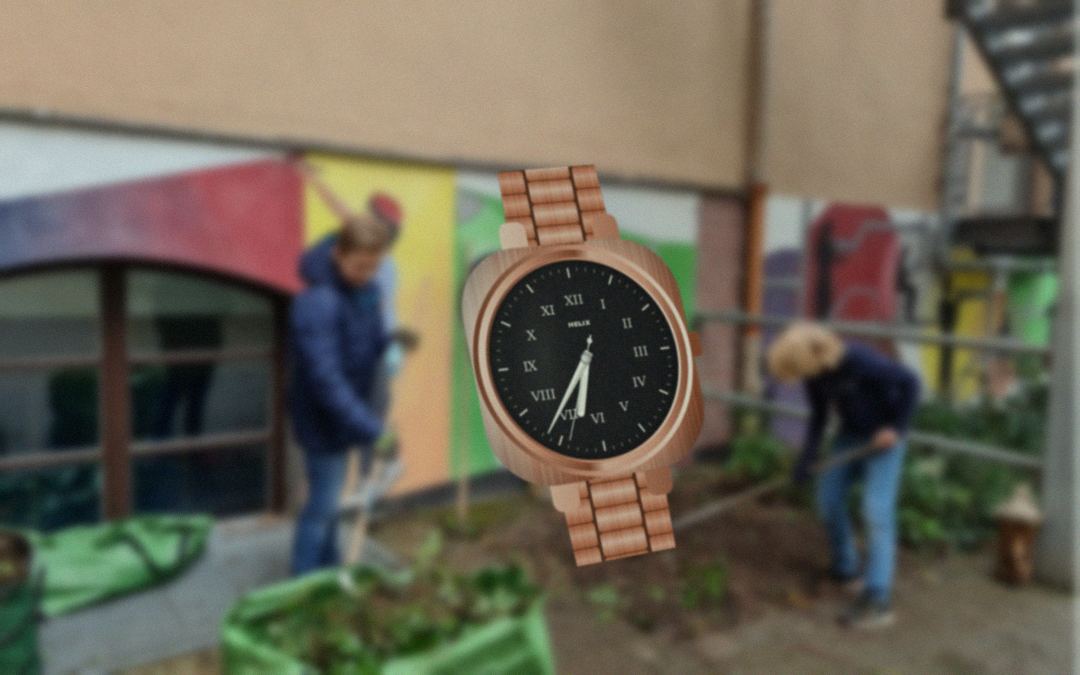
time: **6:36:34**
